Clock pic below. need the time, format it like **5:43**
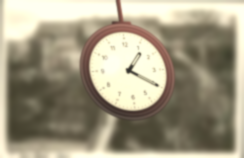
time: **1:20**
